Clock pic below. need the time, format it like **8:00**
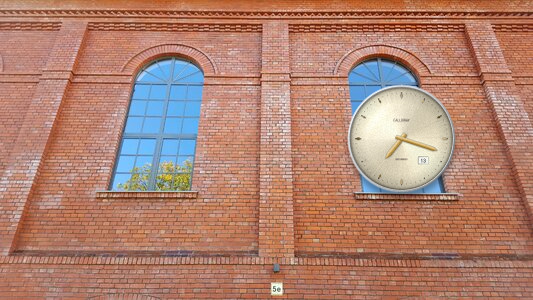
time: **7:18**
